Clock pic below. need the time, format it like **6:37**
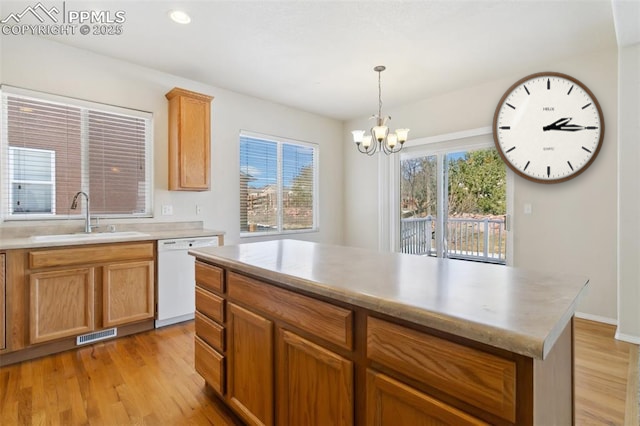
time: **2:15**
